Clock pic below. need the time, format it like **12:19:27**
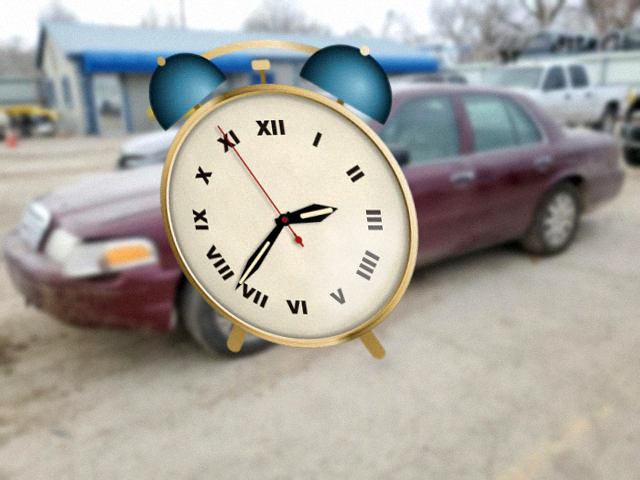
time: **2:36:55**
